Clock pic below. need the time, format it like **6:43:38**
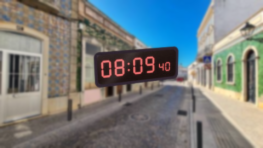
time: **8:09:40**
